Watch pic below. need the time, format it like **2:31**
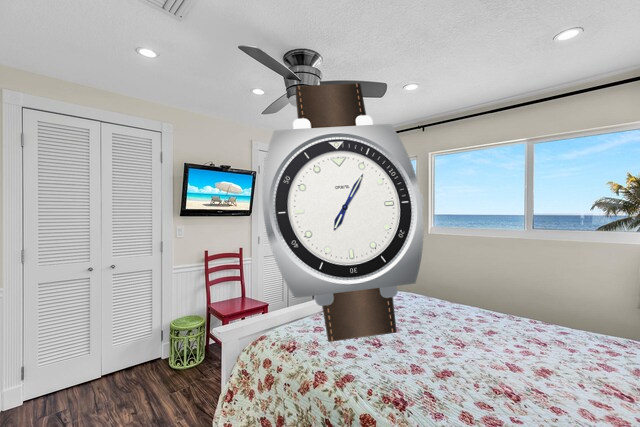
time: **7:06**
